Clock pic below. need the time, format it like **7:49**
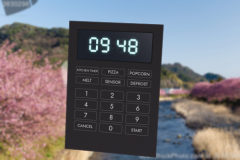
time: **9:48**
